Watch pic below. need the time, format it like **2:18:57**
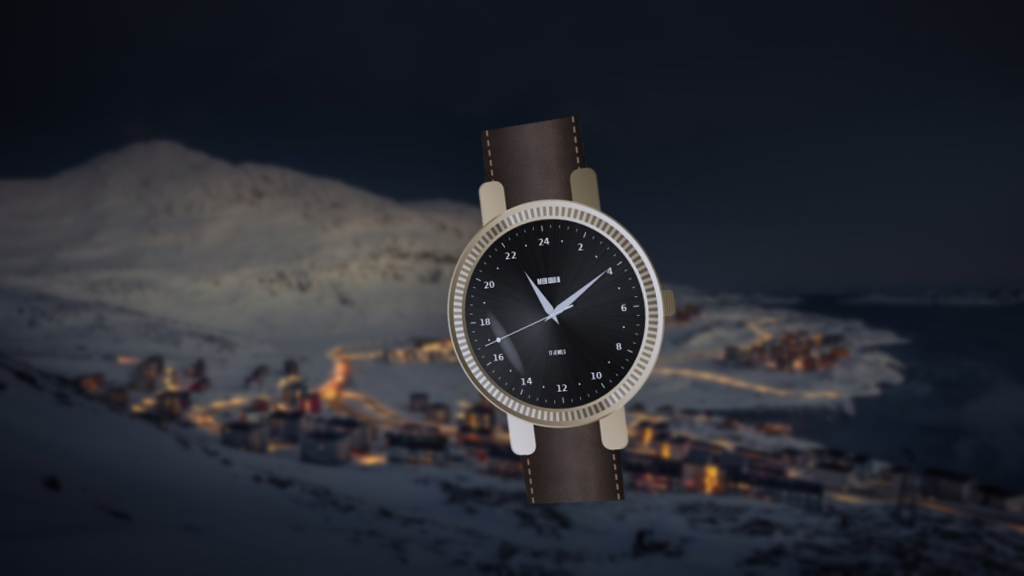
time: **22:09:42**
